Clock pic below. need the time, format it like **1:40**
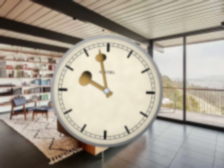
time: **9:58**
